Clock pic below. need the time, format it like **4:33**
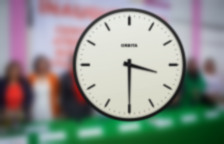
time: **3:30**
